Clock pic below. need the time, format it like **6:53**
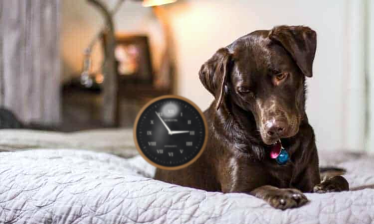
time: **2:54**
